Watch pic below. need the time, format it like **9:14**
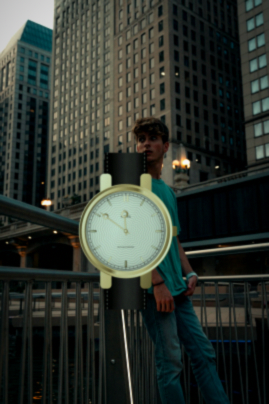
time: **11:51**
